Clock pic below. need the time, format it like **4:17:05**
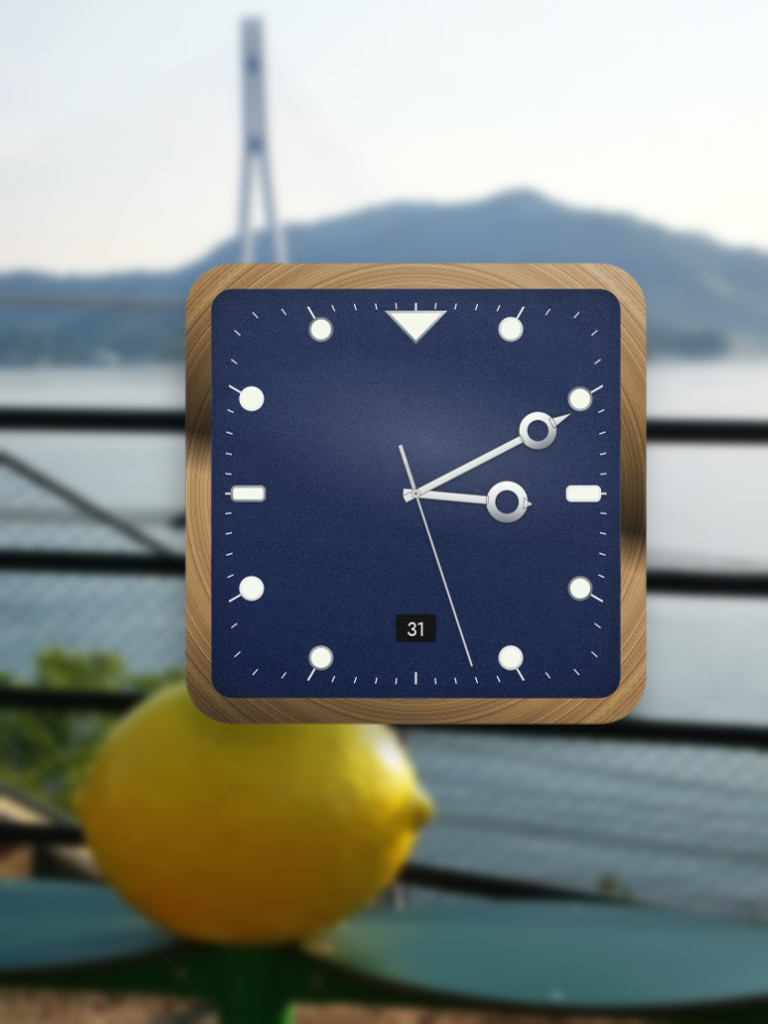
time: **3:10:27**
